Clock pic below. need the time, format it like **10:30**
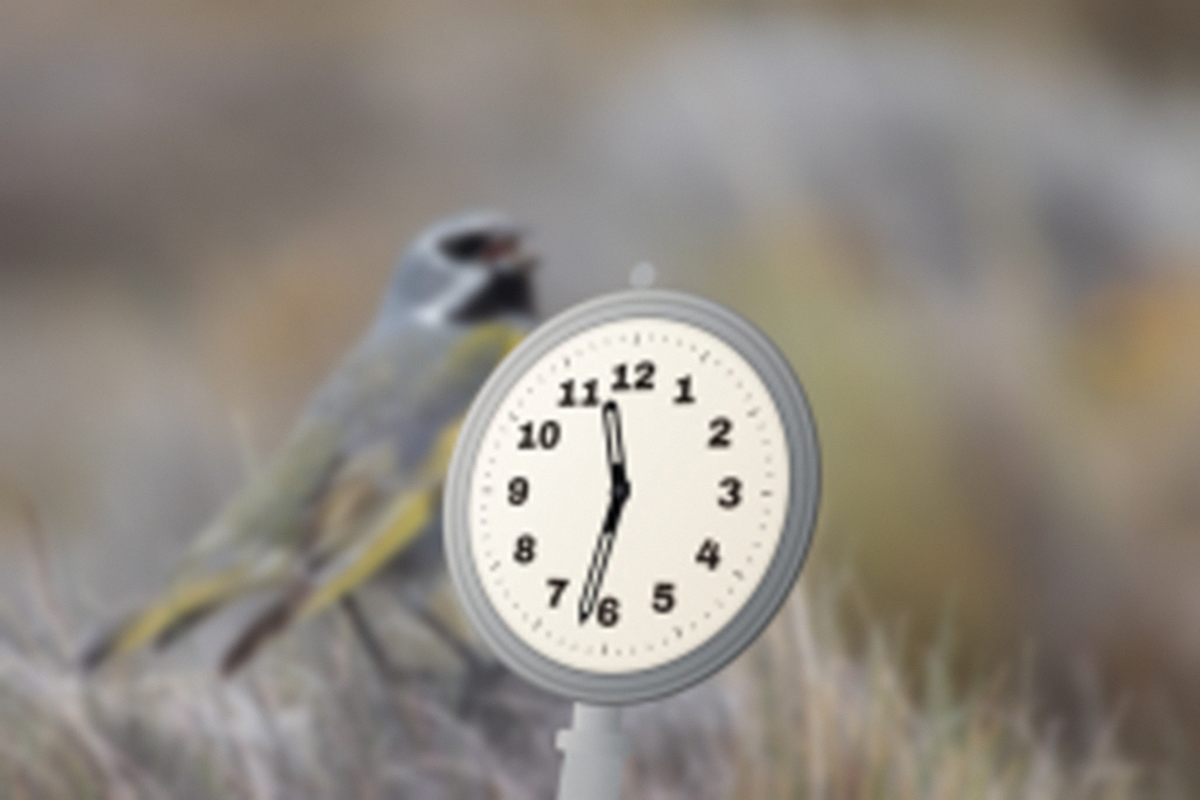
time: **11:32**
